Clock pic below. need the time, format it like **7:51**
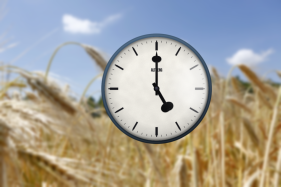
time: **5:00**
